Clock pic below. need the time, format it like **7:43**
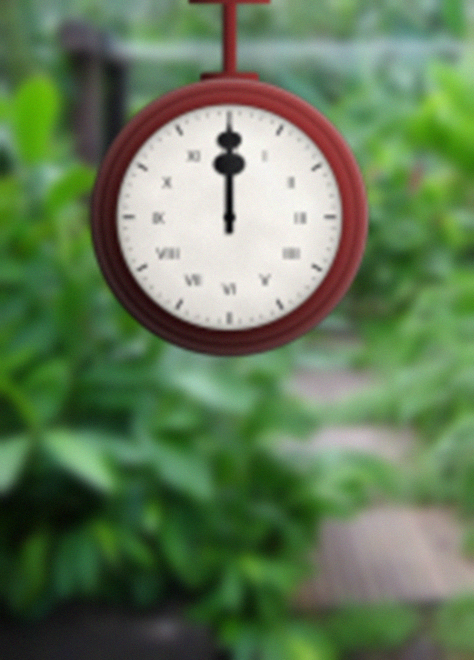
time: **12:00**
